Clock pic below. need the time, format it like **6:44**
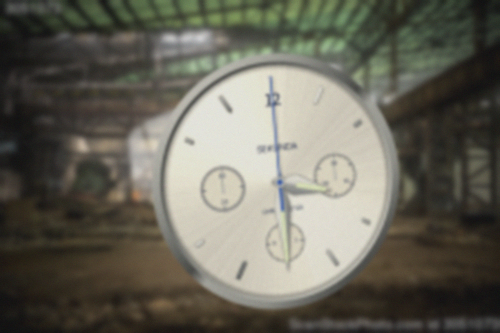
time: **3:30**
